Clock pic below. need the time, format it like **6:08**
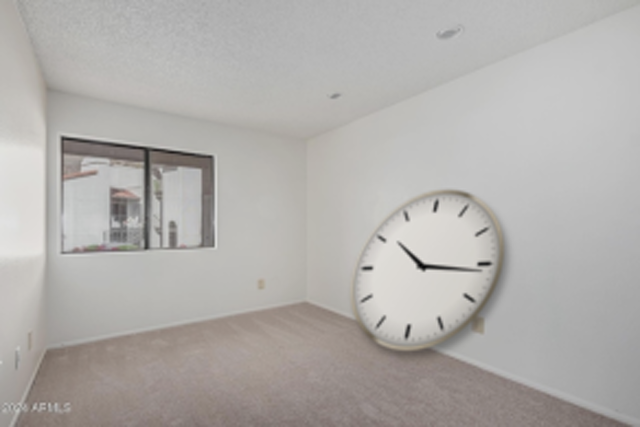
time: **10:16**
